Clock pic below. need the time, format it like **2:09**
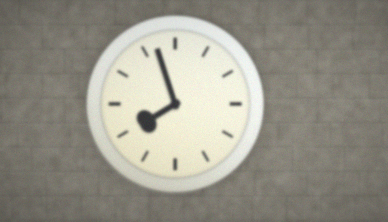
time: **7:57**
